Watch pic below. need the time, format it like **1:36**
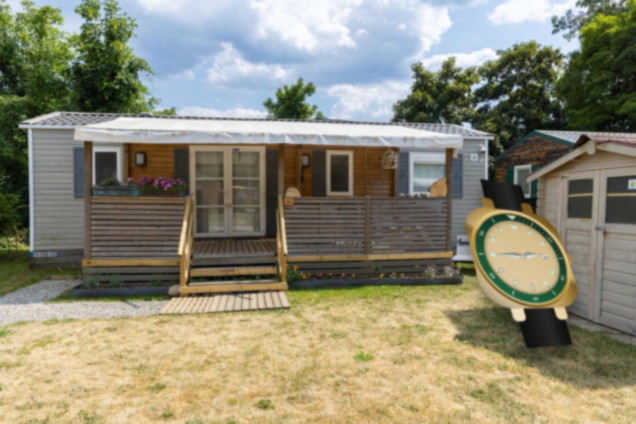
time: **2:45**
